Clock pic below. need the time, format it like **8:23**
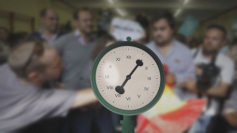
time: **7:06**
